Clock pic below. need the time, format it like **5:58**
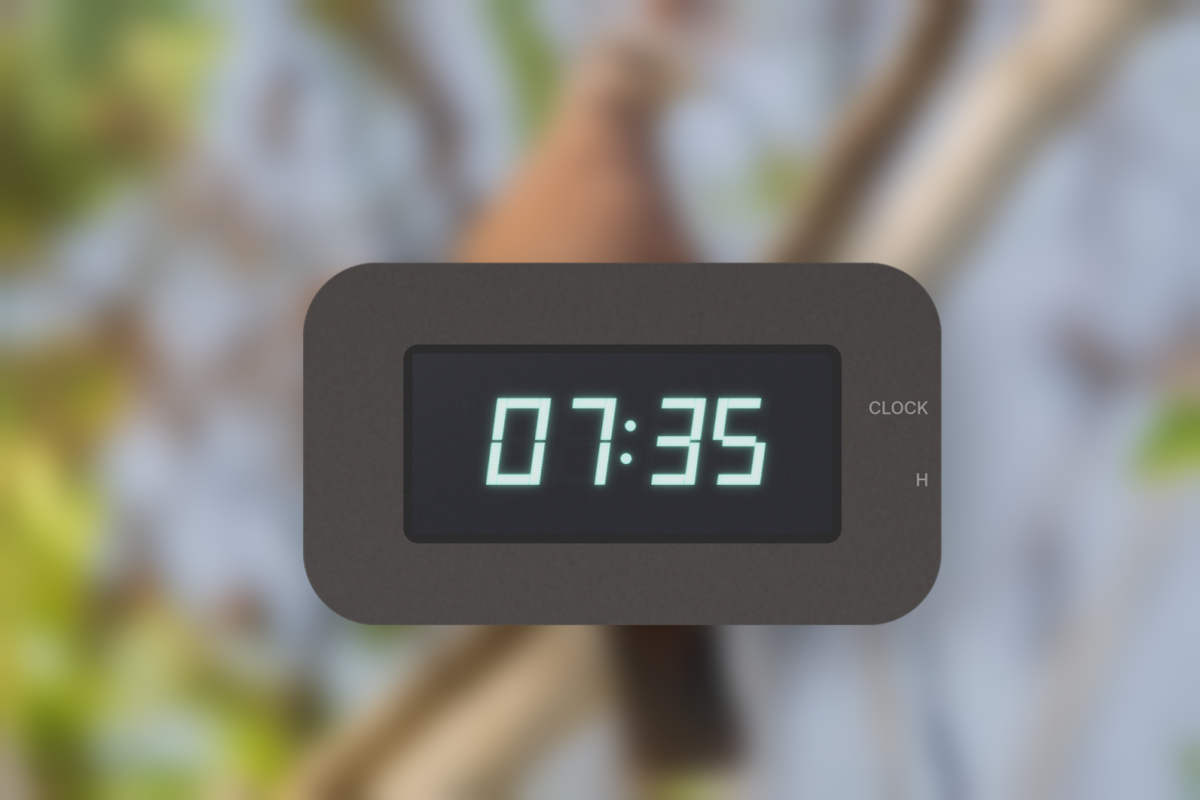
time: **7:35**
